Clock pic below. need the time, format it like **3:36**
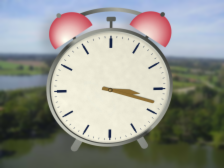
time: **3:18**
